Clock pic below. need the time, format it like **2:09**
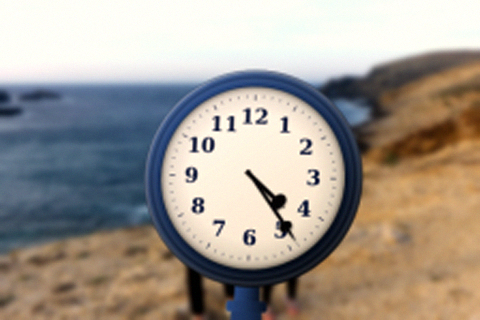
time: **4:24**
